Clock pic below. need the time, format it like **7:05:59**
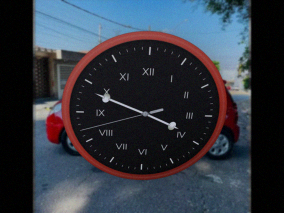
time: **3:48:42**
